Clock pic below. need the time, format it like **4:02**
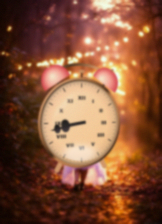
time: **8:43**
